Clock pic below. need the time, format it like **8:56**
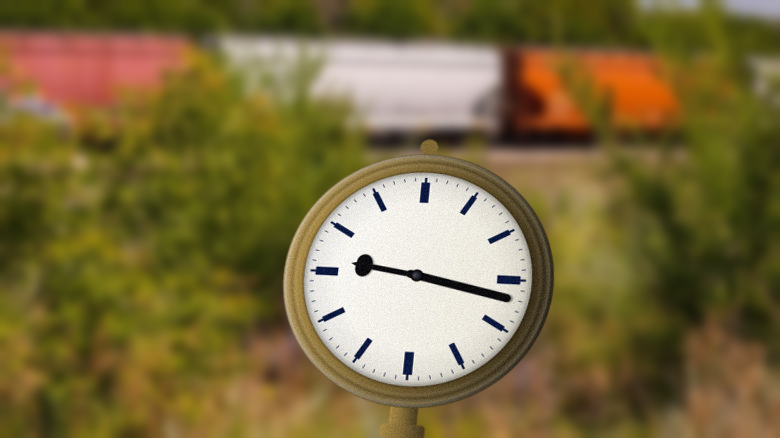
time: **9:17**
